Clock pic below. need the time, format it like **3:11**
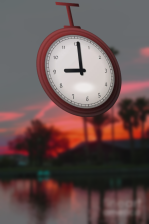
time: **9:01**
